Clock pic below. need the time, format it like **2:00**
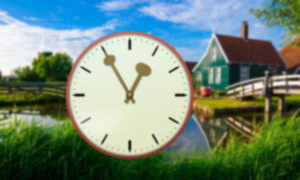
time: **12:55**
